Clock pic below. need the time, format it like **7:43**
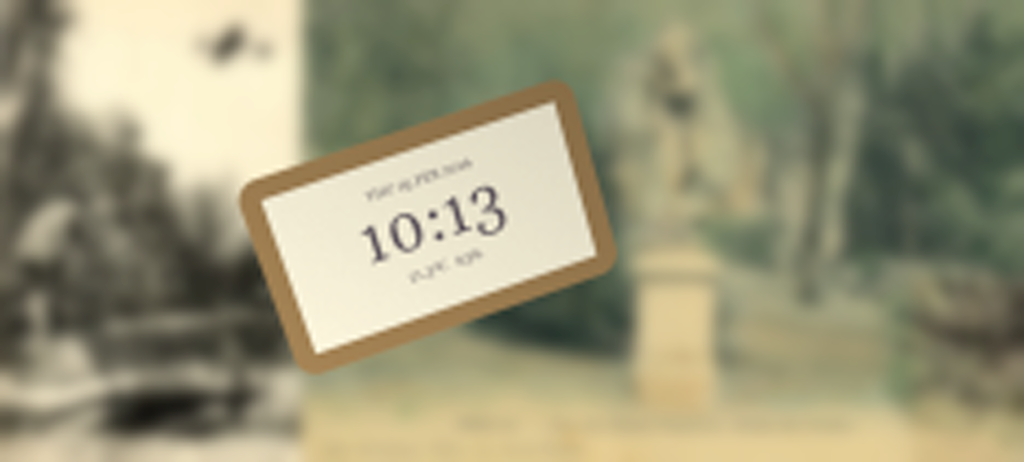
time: **10:13**
